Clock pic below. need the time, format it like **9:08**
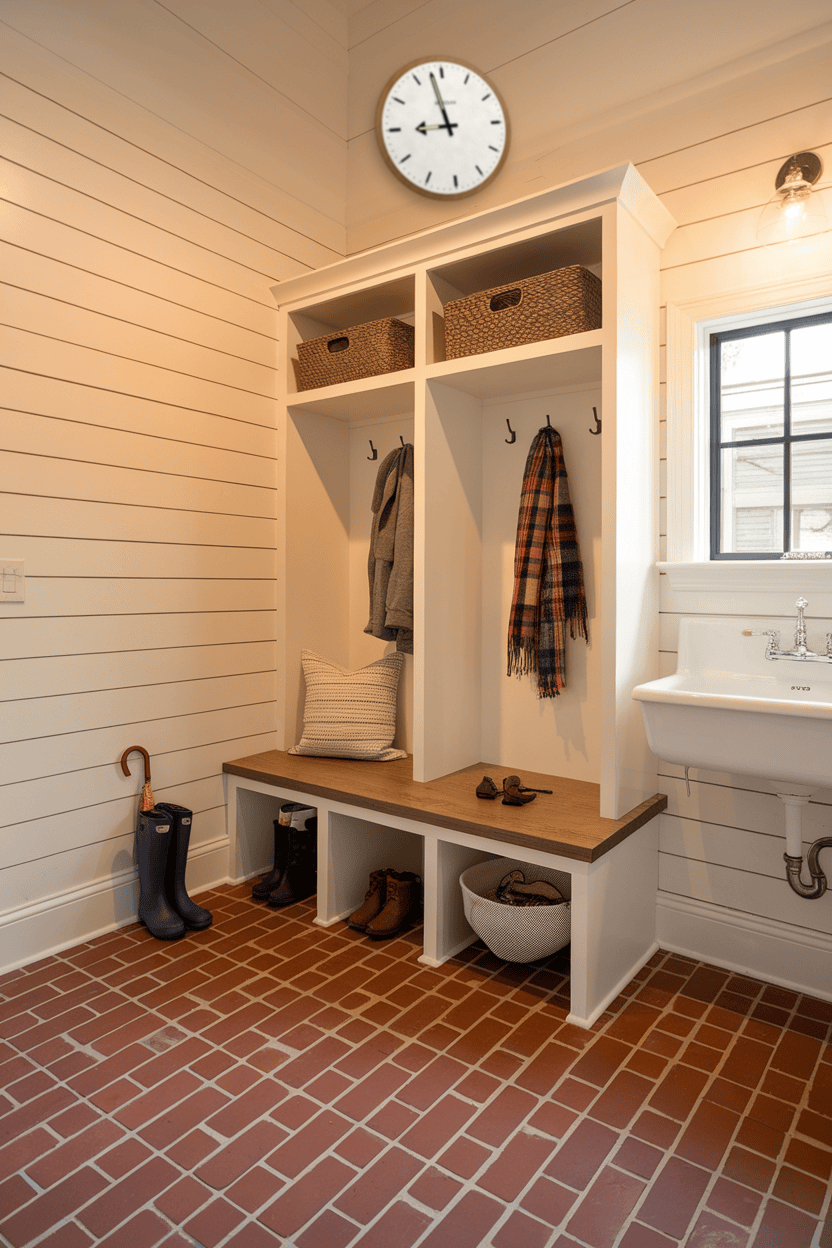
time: **8:58**
